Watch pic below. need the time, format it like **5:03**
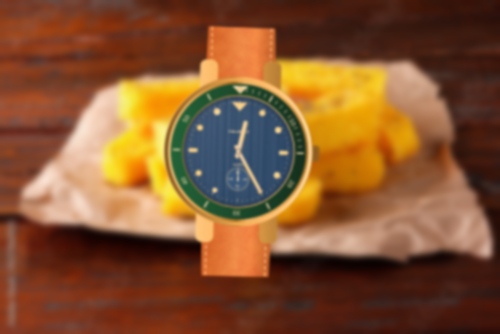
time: **12:25**
